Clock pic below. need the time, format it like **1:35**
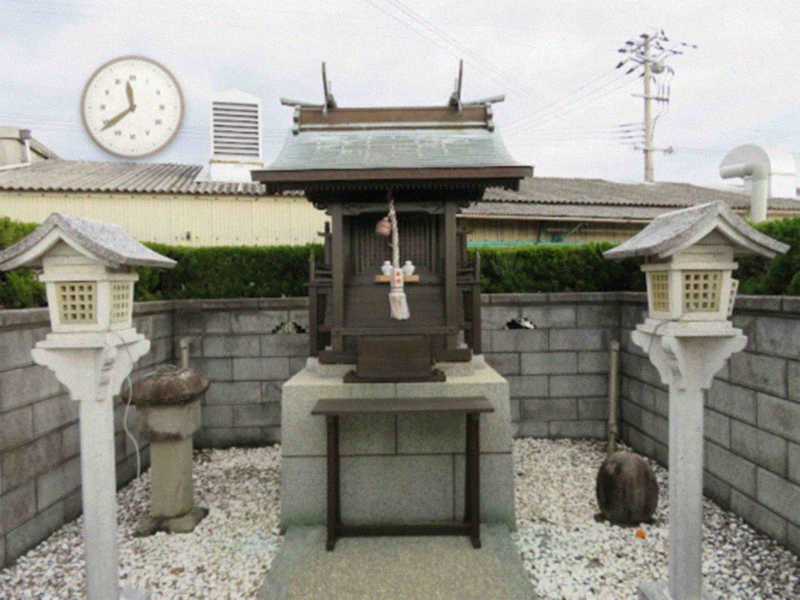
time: **11:39**
